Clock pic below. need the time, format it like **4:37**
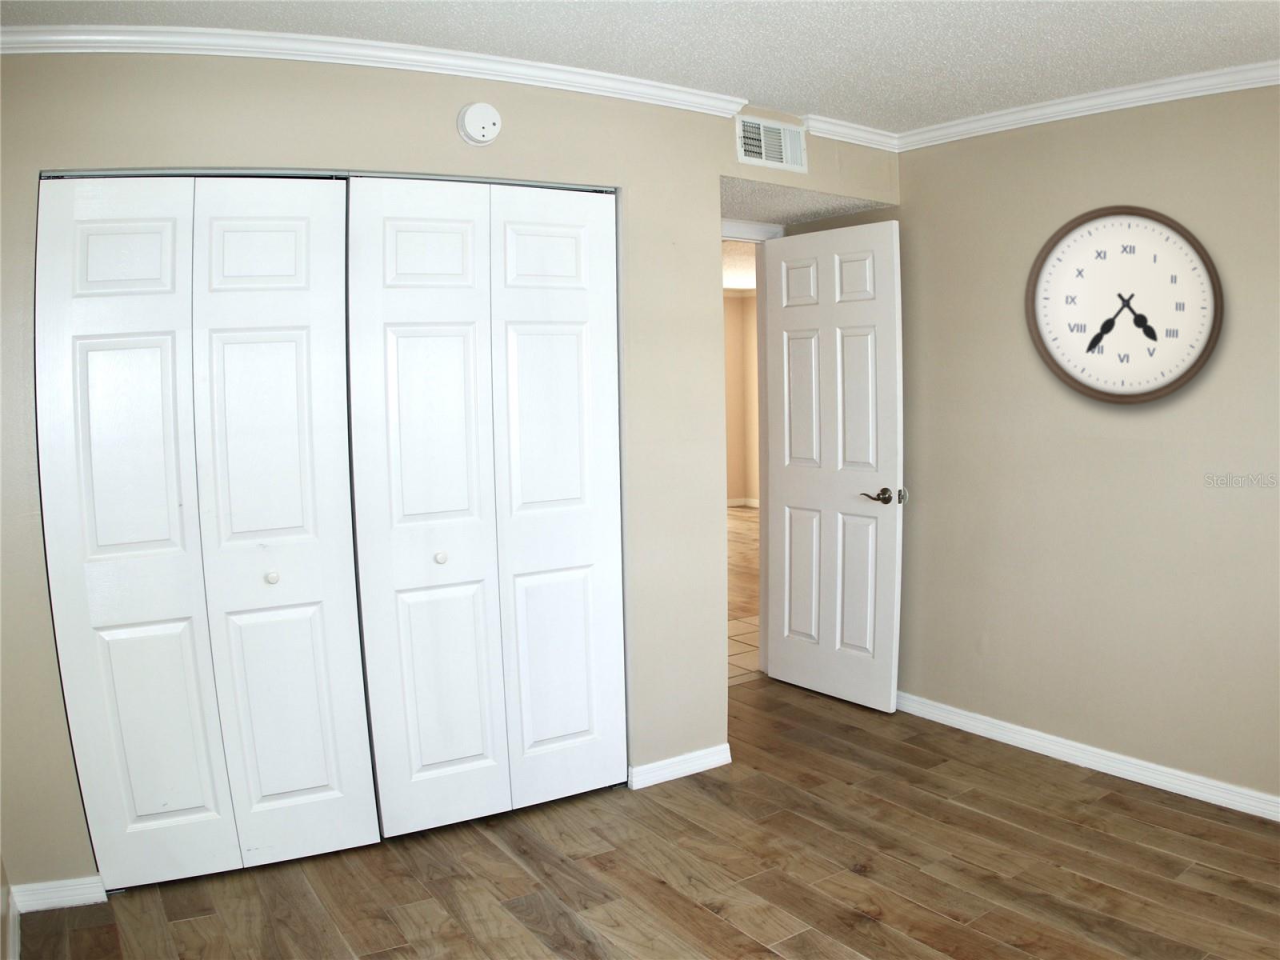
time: **4:36**
